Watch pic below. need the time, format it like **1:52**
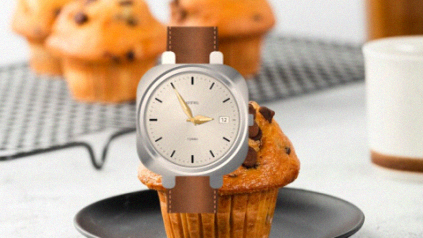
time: **2:55**
